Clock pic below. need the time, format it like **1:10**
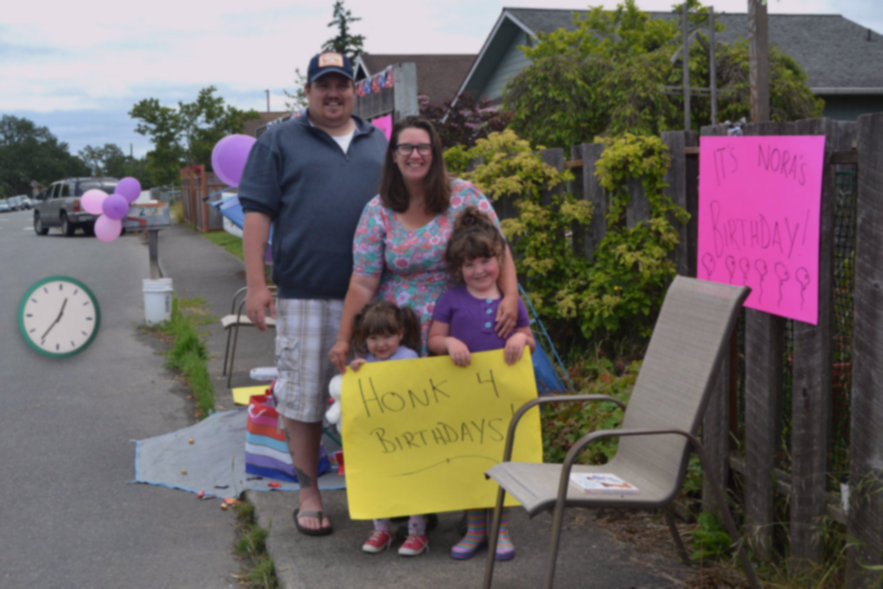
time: **12:36**
